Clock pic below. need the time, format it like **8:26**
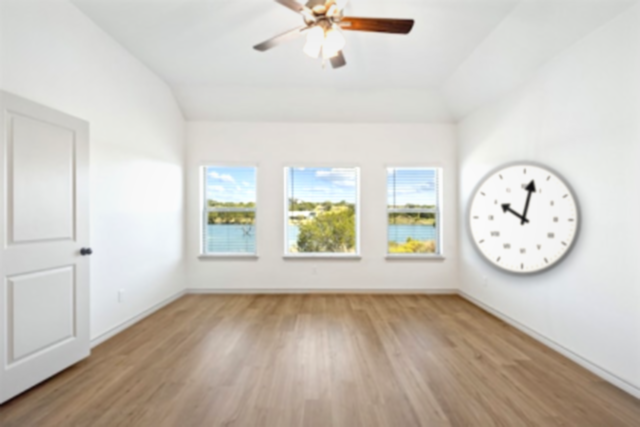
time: **10:02**
